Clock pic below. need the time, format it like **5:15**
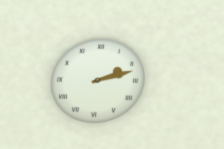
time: **2:12**
